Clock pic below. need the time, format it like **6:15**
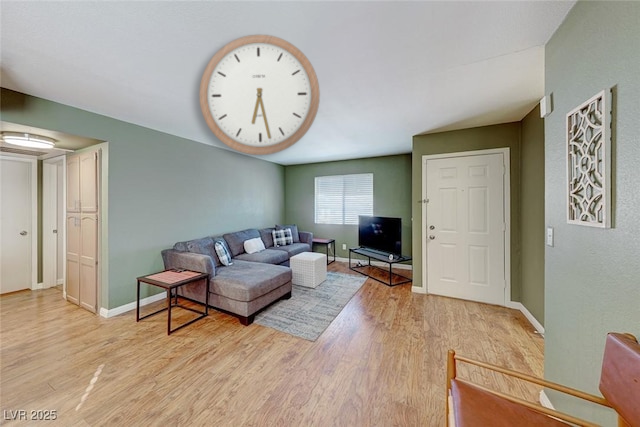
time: **6:28**
